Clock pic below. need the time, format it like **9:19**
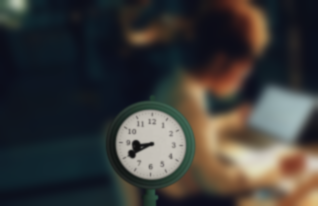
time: **8:40**
